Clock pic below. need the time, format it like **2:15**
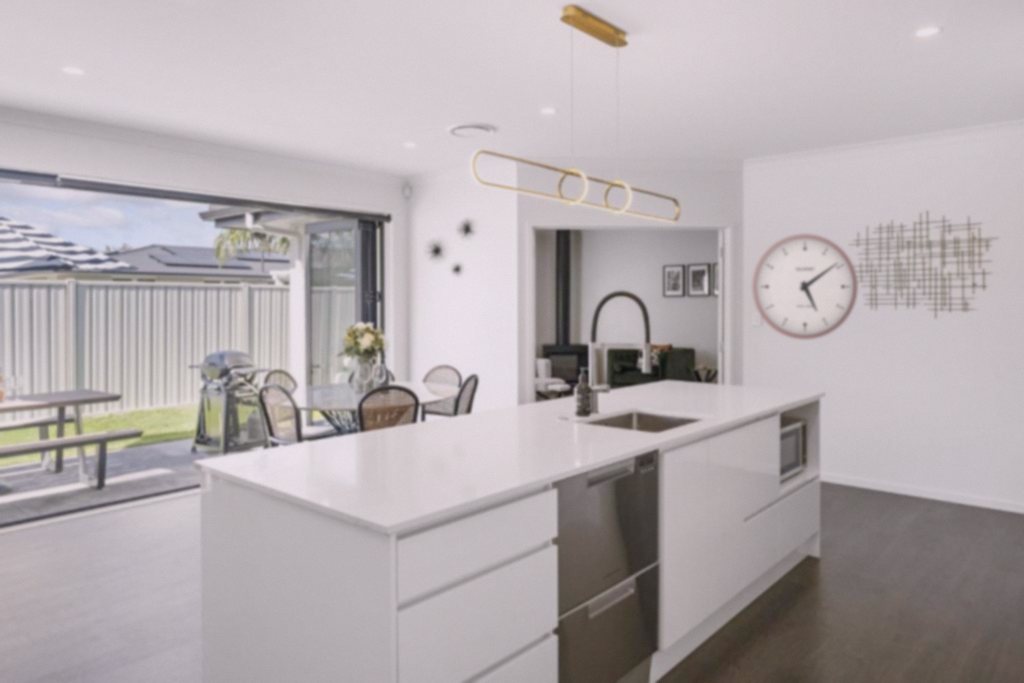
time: **5:09**
